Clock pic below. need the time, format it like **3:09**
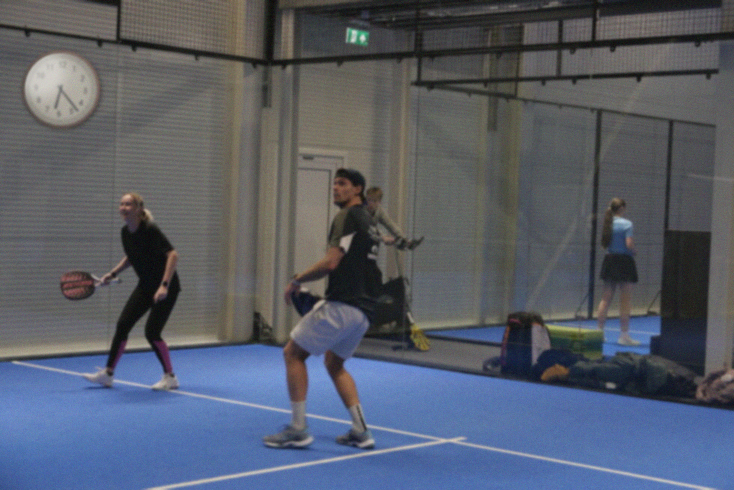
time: **6:23**
